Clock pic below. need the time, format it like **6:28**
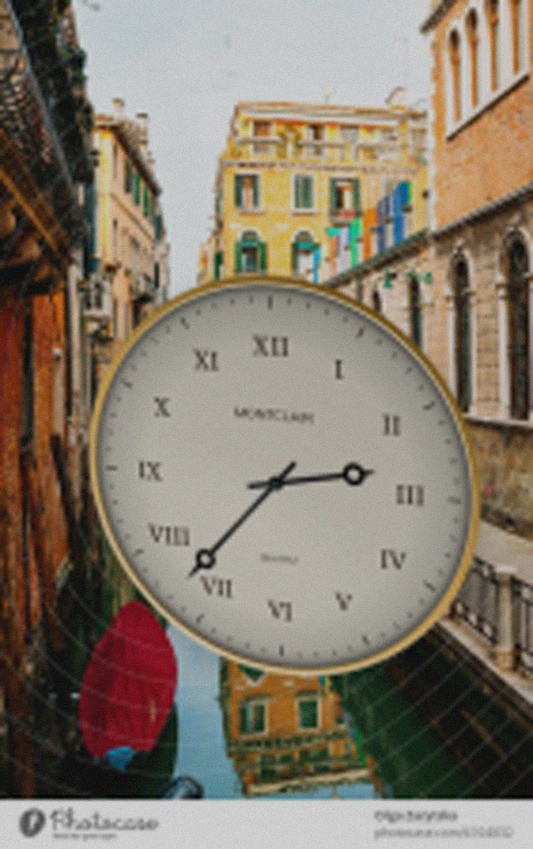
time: **2:37**
